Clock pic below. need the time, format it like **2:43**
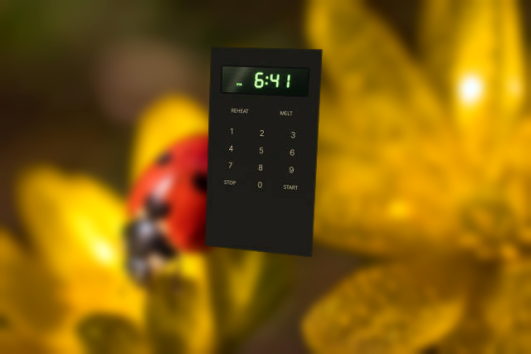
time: **6:41**
